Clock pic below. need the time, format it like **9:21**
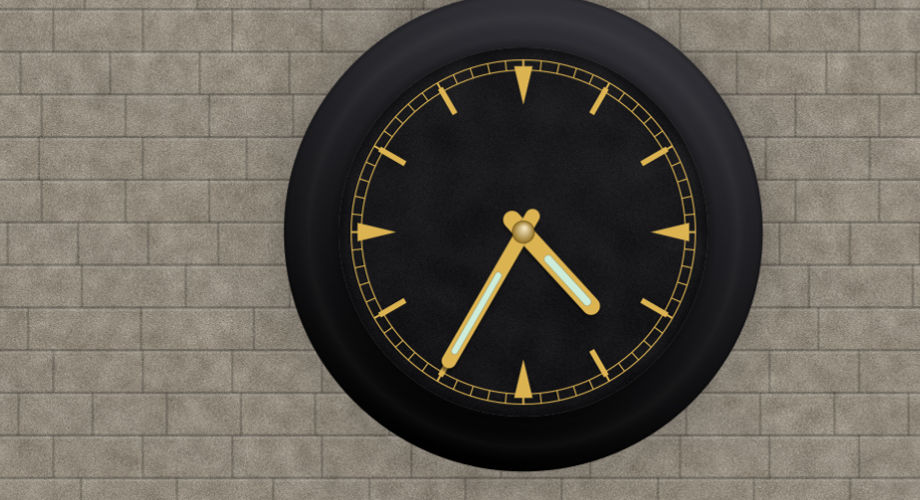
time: **4:35**
